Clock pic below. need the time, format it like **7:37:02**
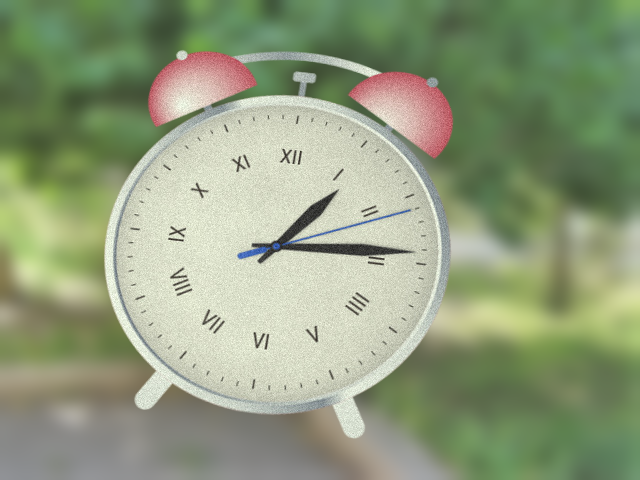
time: **1:14:11**
